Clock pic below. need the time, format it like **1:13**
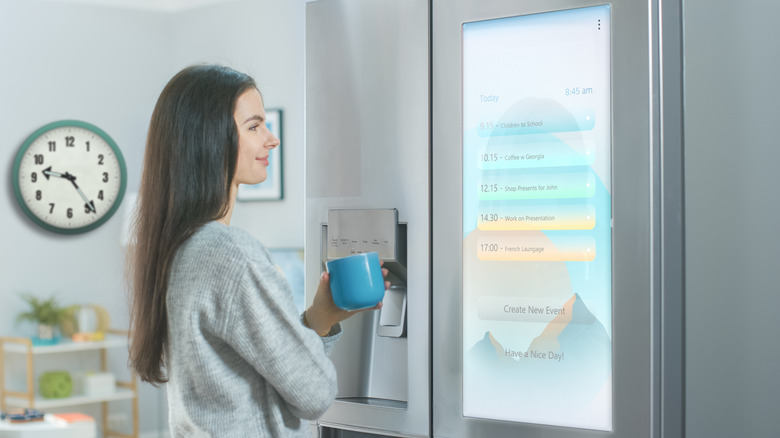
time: **9:24**
